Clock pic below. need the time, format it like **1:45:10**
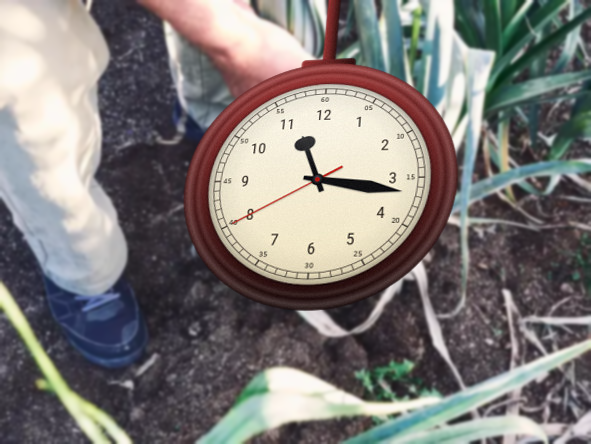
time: **11:16:40**
